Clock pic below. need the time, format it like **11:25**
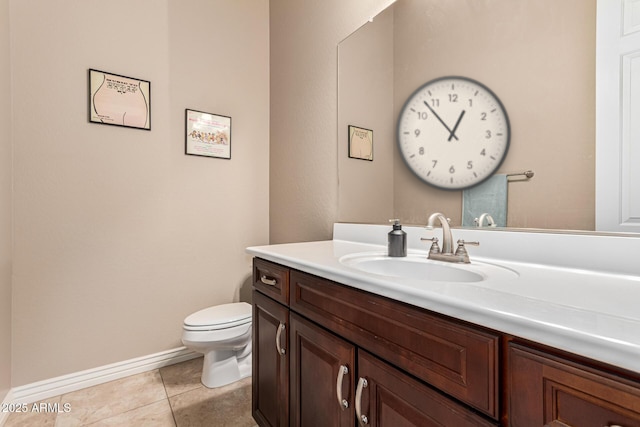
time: **12:53**
